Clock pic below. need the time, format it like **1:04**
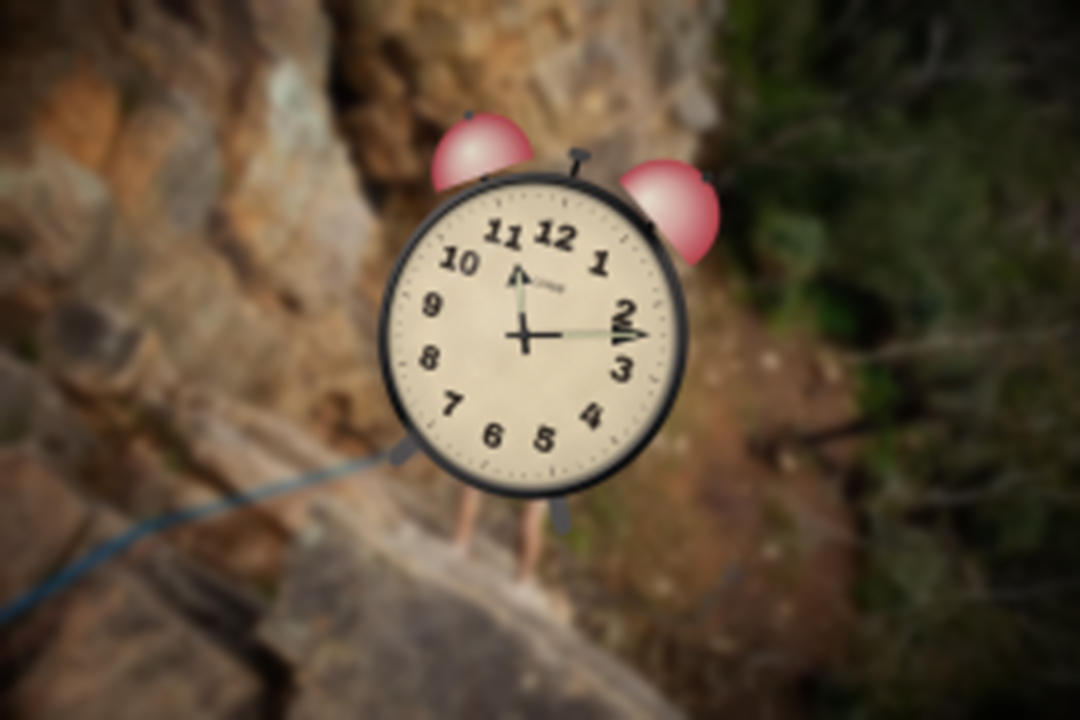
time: **11:12**
